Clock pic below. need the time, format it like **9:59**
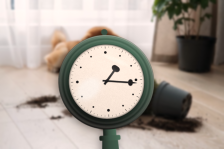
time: **1:16**
